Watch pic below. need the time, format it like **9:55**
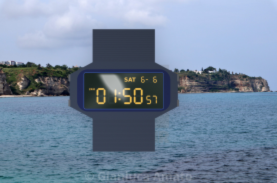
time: **1:50**
